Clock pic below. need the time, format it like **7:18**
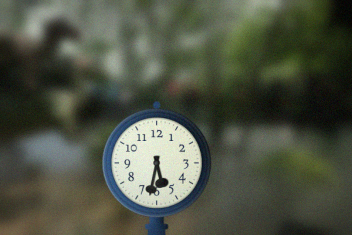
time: **5:32**
